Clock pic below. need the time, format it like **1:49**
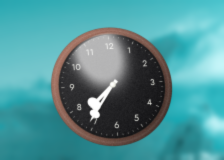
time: **7:36**
